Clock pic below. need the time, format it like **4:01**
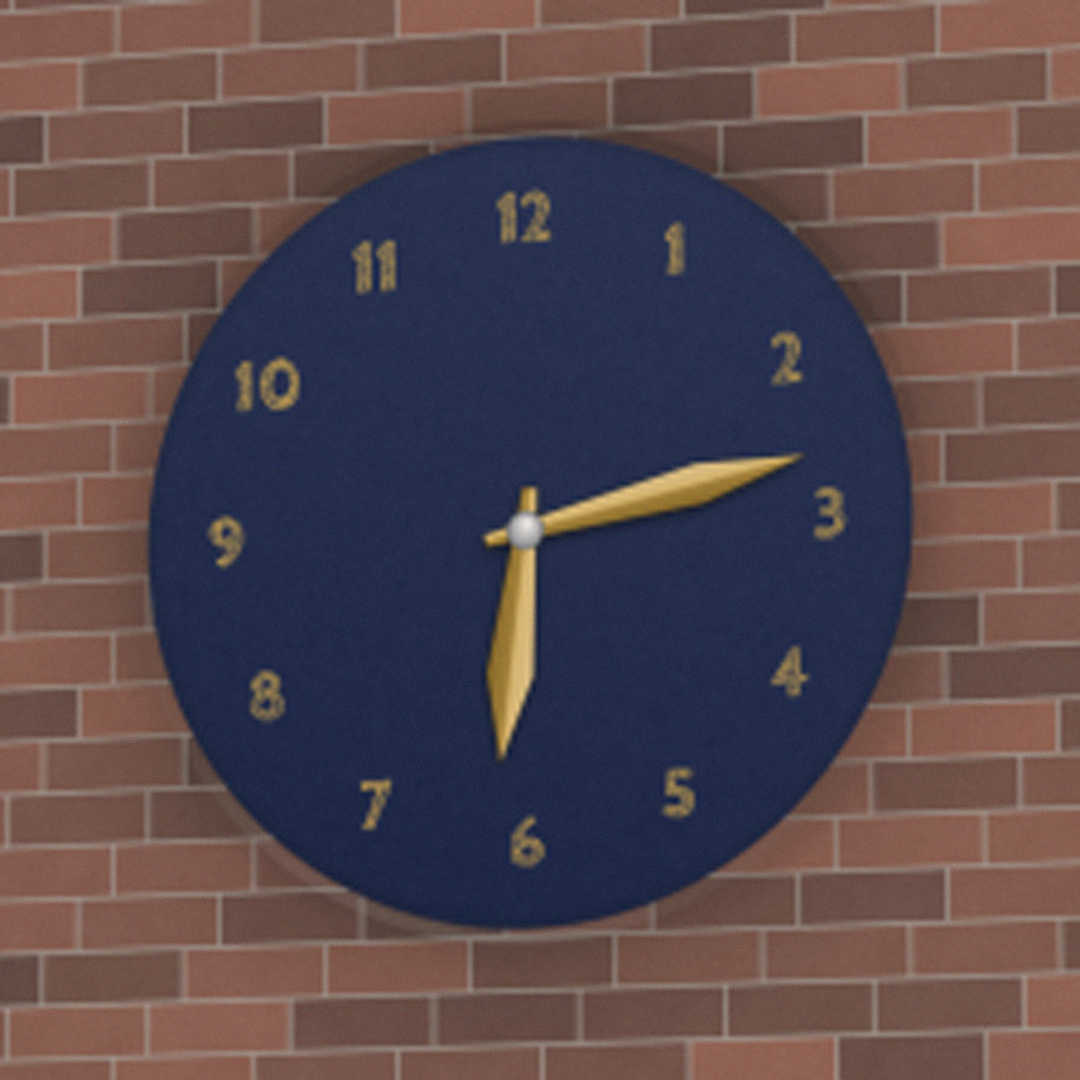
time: **6:13**
